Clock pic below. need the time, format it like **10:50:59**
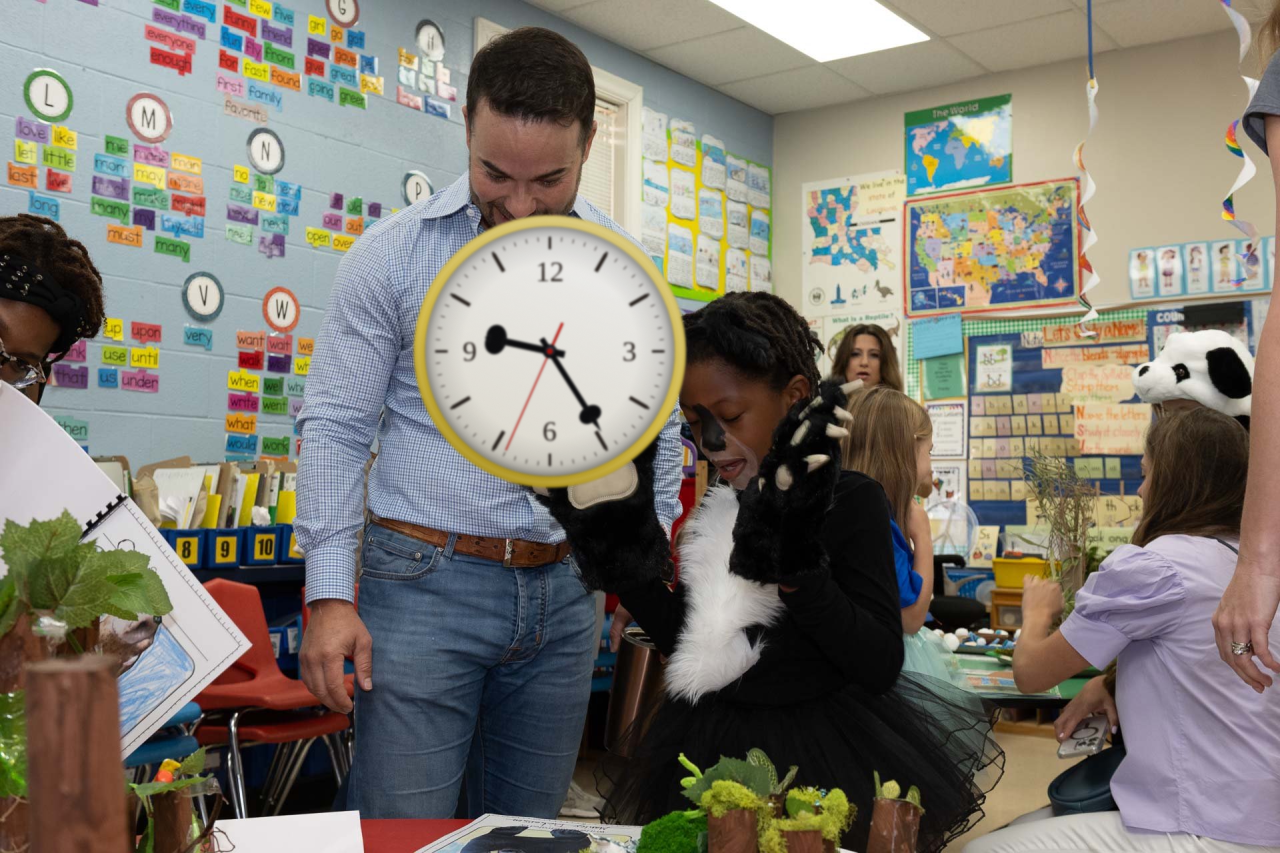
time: **9:24:34**
